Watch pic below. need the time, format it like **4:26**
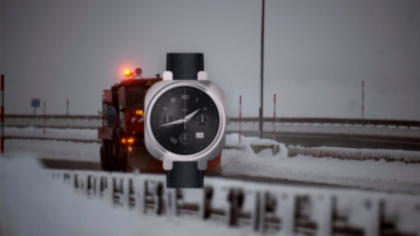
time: **1:43**
